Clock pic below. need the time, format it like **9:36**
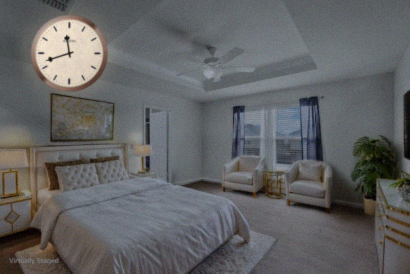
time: **11:42**
